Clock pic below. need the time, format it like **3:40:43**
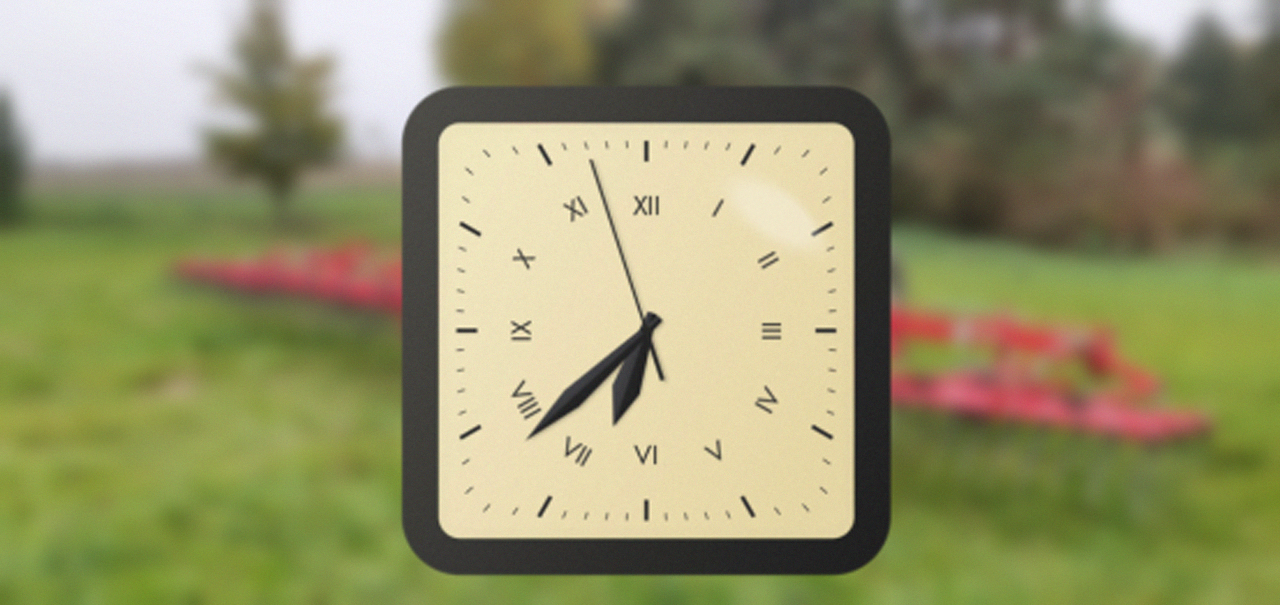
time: **6:37:57**
